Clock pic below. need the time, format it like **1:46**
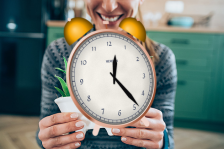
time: **12:24**
